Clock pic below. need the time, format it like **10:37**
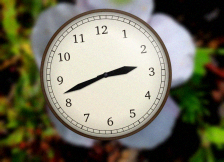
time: **2:42**
